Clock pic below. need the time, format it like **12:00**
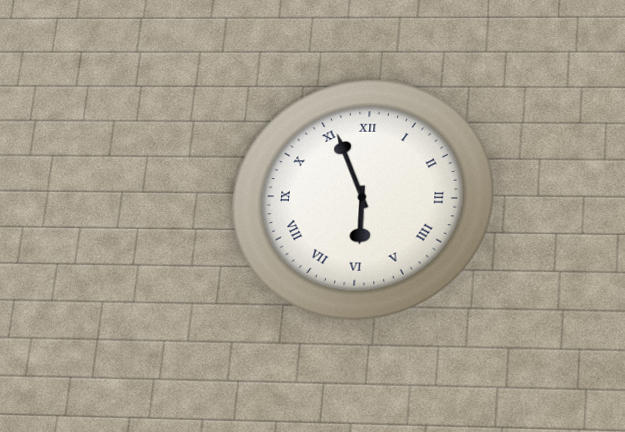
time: **5:56**
